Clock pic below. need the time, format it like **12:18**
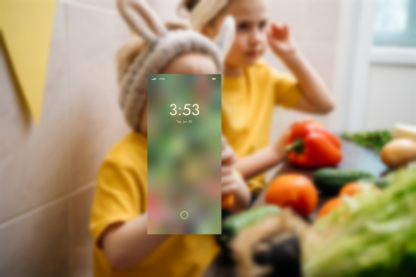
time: **3:53**
